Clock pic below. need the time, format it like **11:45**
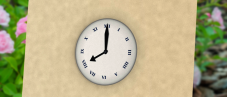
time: **8:00**
